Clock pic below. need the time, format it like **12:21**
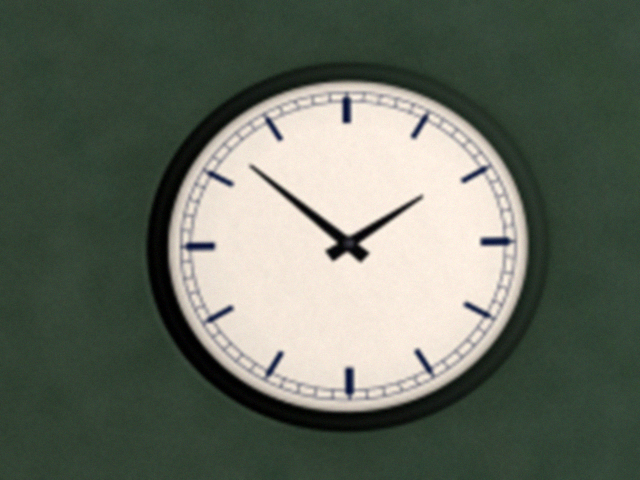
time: **1:52**
